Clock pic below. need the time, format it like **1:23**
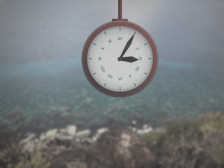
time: **3:05**
